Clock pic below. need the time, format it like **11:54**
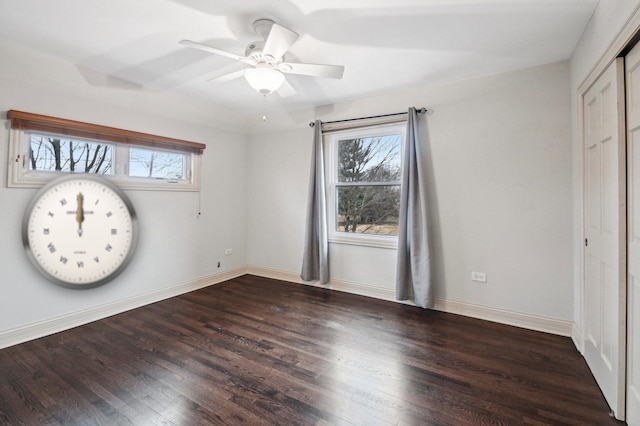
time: **12:00**
